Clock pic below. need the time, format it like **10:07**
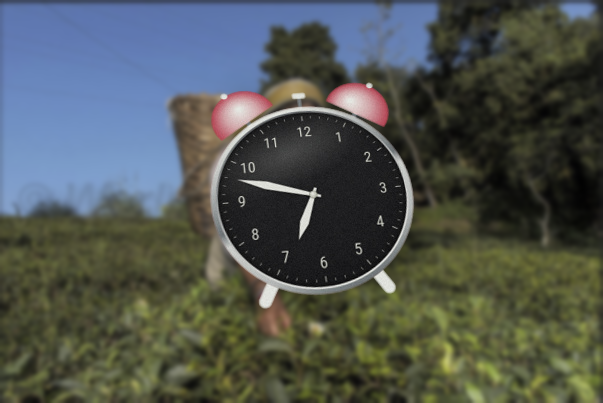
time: **6:48**
